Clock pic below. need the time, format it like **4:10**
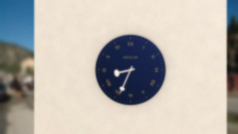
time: **8:34**
